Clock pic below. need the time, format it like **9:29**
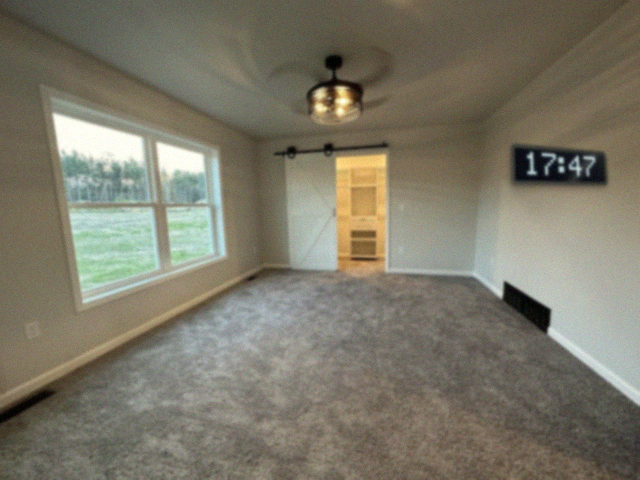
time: **17:47**
